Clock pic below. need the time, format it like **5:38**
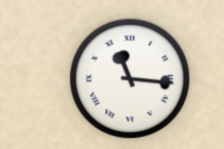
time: **11:16**
